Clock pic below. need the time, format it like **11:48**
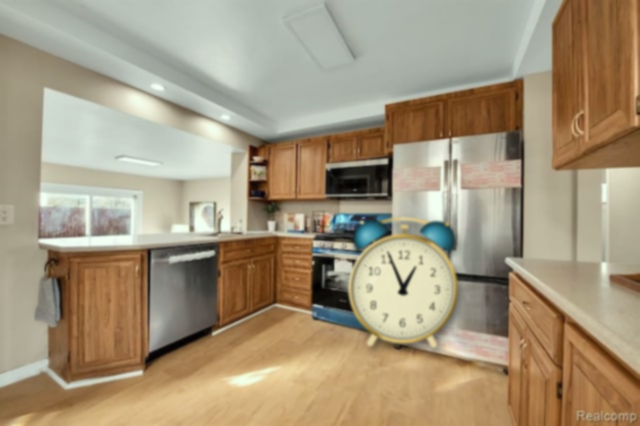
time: **12:56**
